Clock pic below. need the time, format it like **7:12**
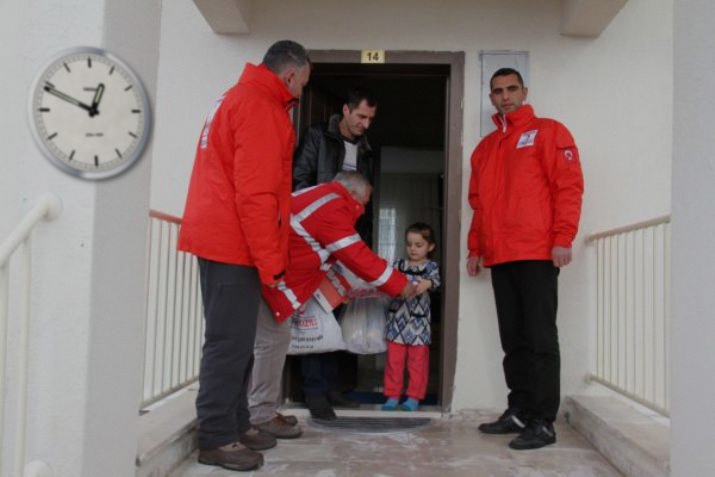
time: **12:49**
